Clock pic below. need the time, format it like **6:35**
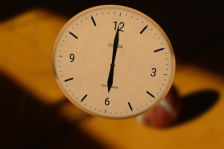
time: **6:00**
